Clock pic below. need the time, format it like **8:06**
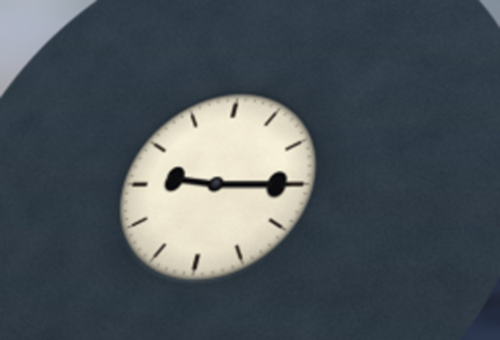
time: **9:15**
